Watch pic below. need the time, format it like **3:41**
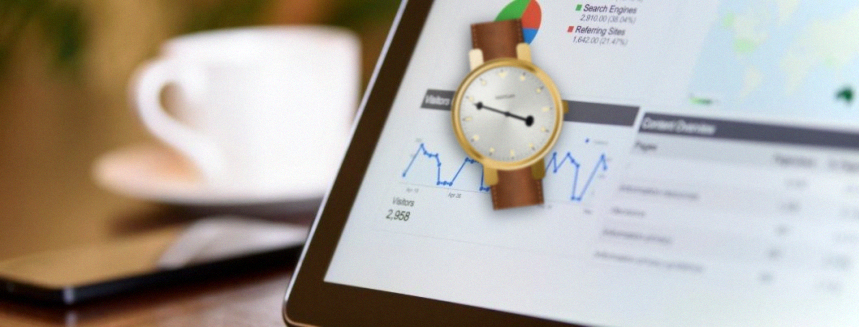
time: **3:49**
